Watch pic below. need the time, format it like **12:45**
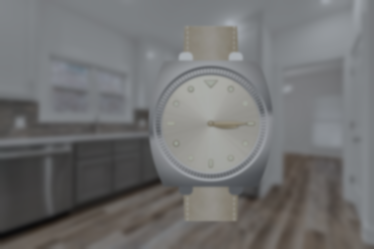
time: **3:15**
